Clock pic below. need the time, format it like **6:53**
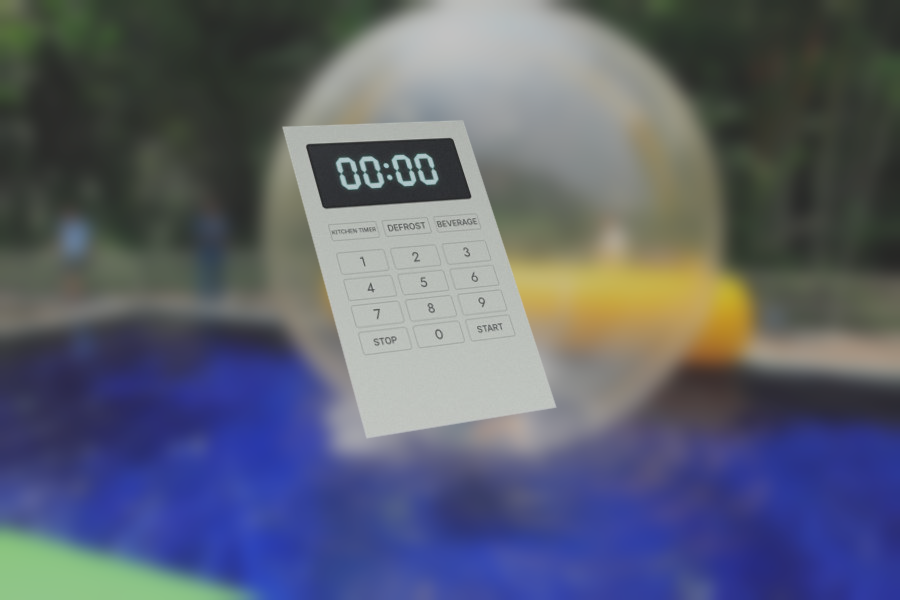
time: **0:00**
